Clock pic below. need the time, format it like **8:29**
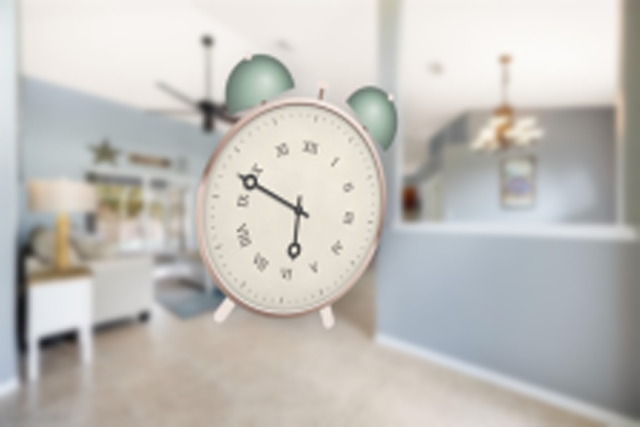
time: **5:48**
